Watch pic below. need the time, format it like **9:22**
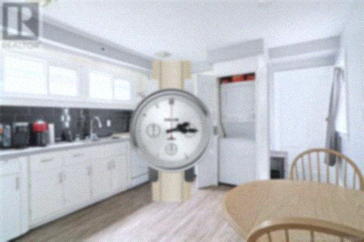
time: **2:15**
